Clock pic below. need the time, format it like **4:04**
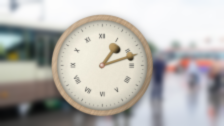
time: **1:12**
